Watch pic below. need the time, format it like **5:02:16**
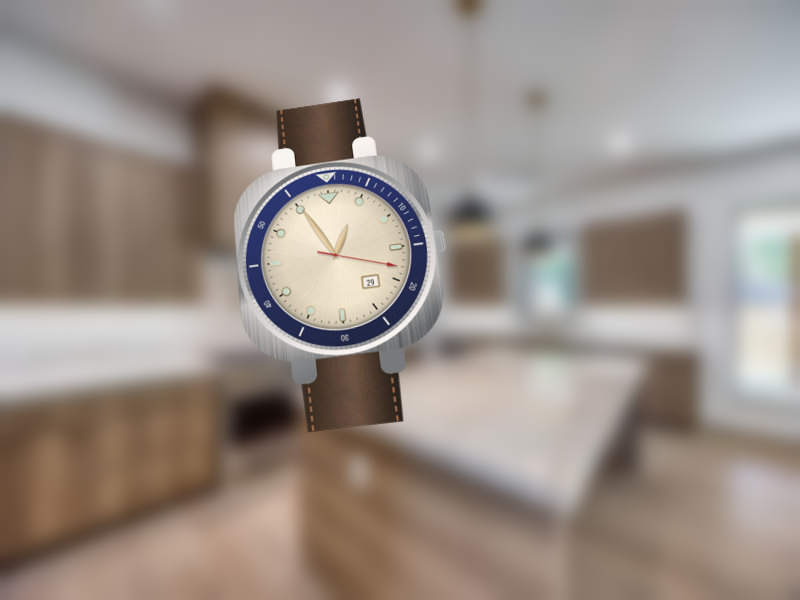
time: **12:55:18**
